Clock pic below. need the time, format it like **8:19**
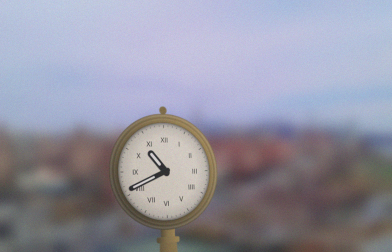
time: **10:41**
